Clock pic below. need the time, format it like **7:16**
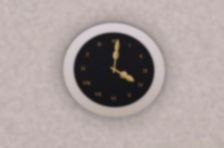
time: **4:01**
